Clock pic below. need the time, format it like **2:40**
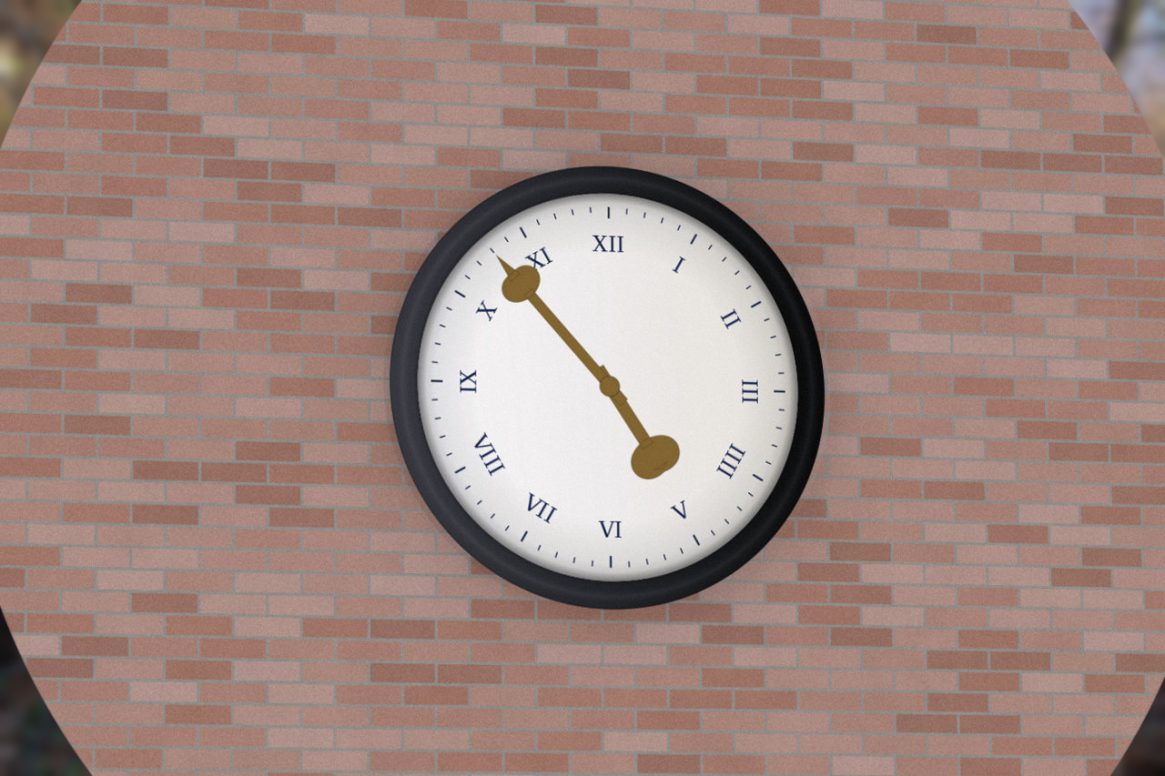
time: **4:53**
